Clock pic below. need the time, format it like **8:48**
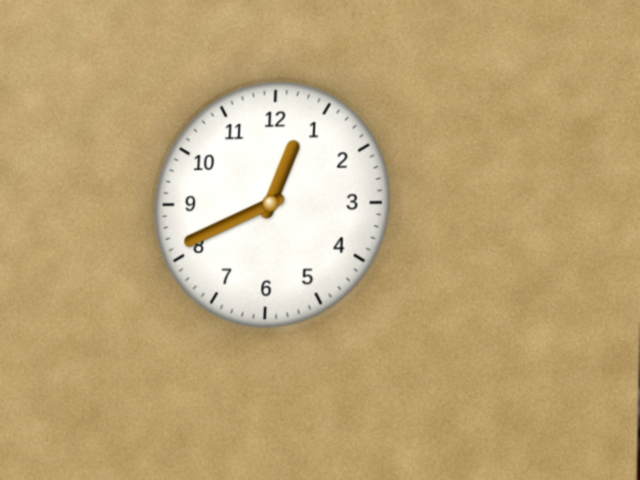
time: **12:41**
